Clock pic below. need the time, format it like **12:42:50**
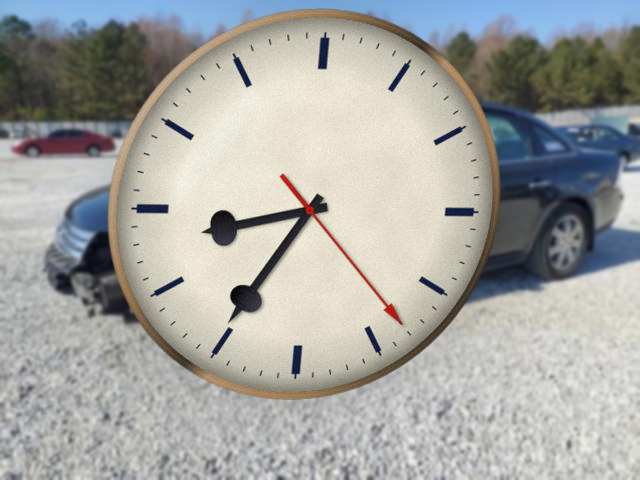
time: **8:35:23**
